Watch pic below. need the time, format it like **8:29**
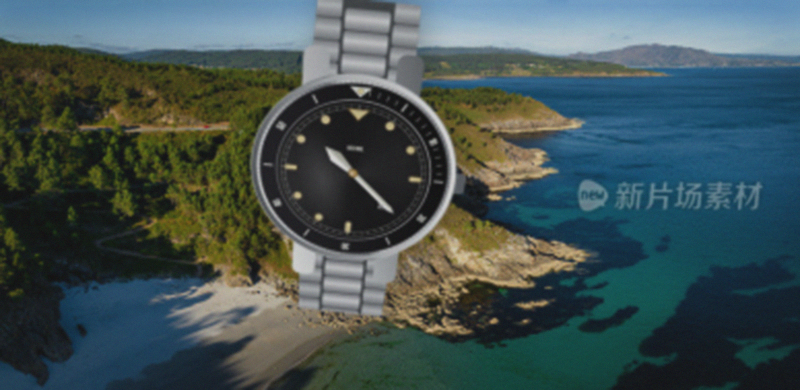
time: **10:22**
